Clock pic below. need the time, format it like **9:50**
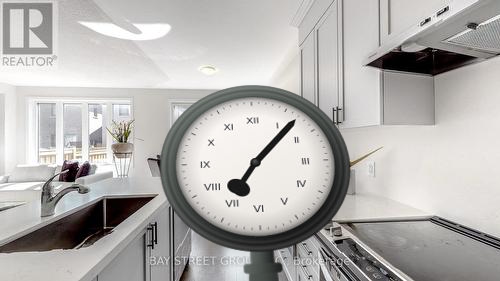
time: **7:07**
